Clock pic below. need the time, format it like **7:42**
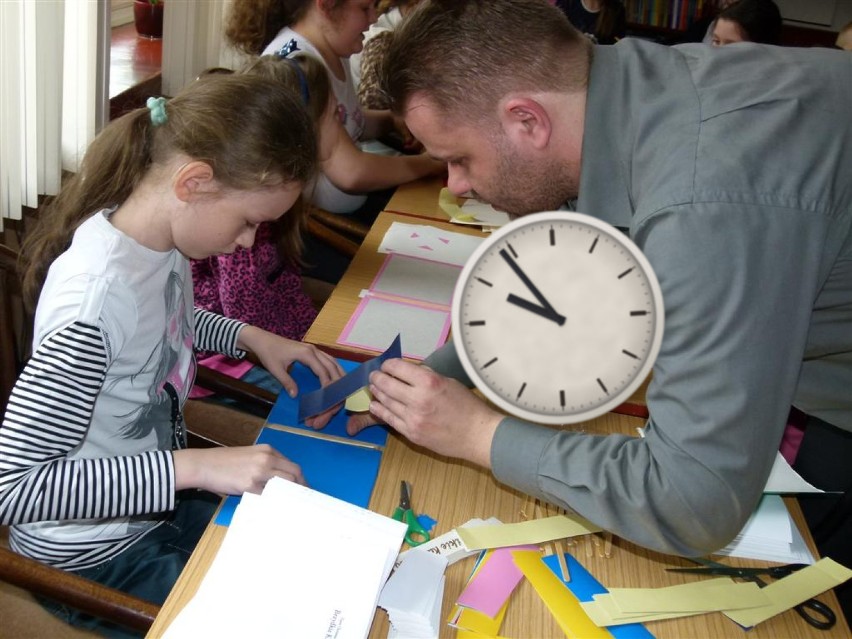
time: **9:54**
